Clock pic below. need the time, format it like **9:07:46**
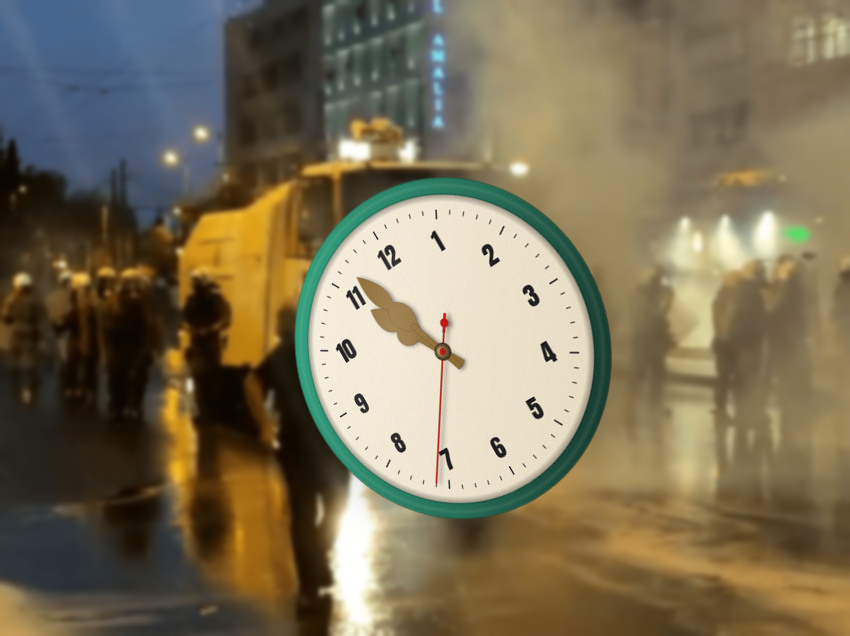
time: **10:56:36**
